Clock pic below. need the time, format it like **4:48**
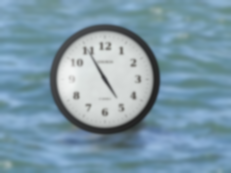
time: **4:55**
